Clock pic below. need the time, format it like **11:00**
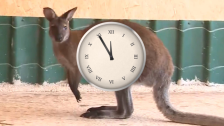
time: **11:55**
